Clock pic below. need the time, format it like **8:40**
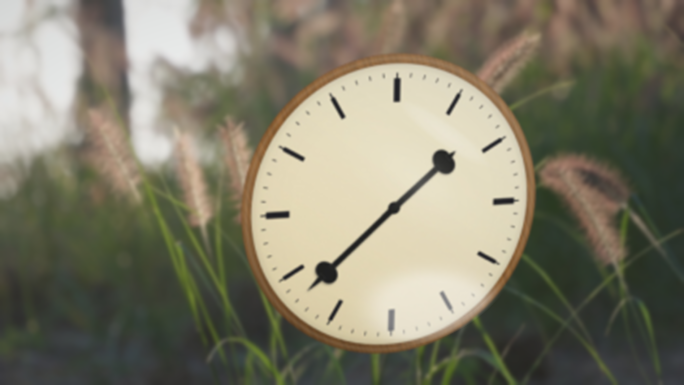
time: **1:38**
